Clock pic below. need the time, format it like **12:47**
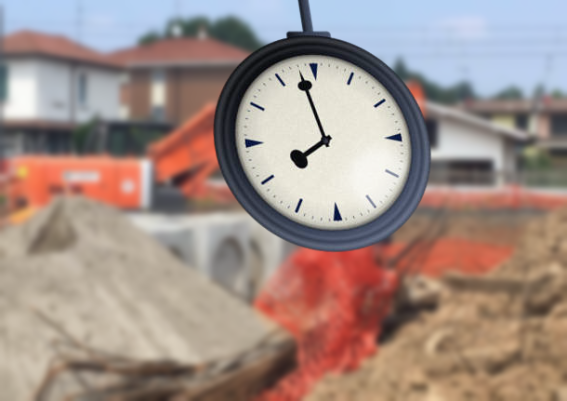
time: **7:58**
